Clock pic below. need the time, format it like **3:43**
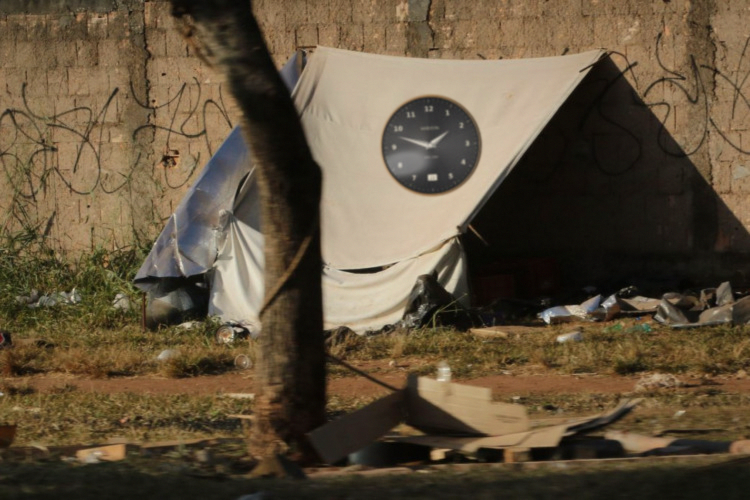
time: **1:48**
